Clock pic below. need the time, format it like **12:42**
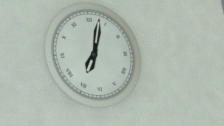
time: **7:03**
